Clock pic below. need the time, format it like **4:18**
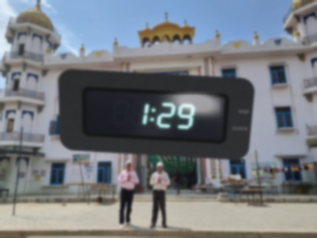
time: **1:29**
